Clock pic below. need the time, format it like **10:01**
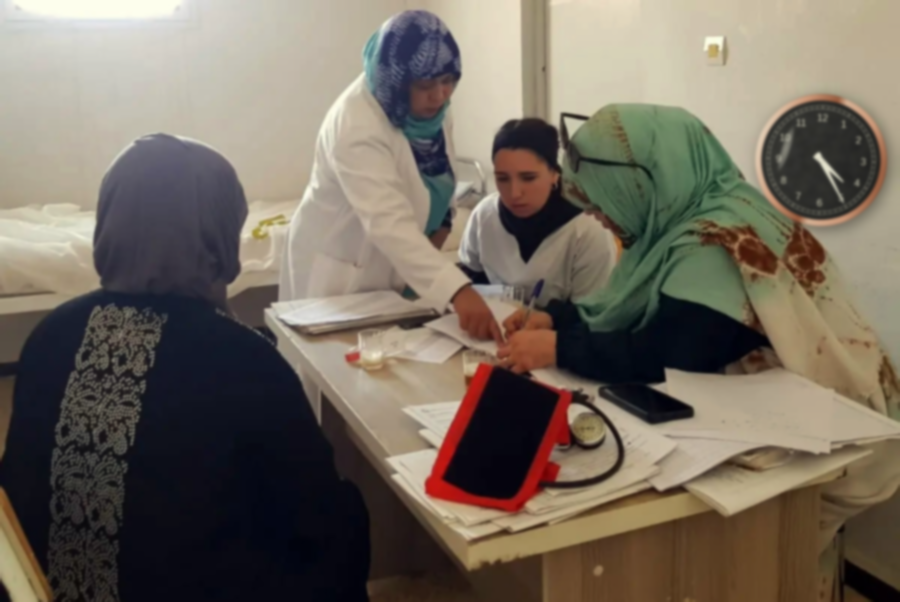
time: **4:25**
